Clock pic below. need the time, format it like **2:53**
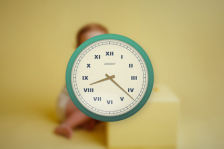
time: **8:22**
